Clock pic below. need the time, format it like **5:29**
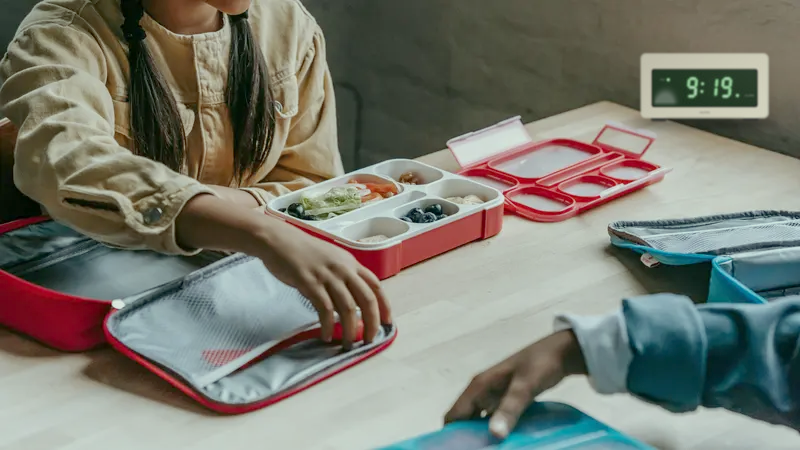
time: **9:19**
